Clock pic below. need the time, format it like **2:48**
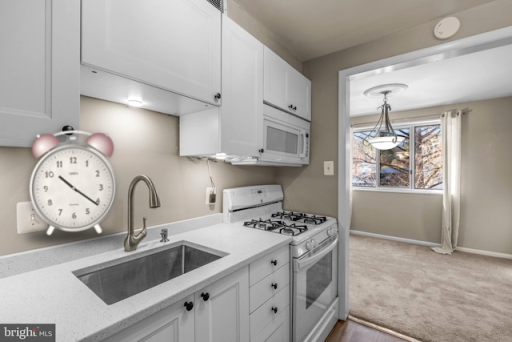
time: **10:21**
